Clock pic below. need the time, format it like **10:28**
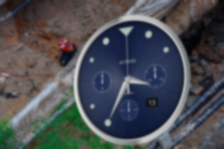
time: **3:35**
